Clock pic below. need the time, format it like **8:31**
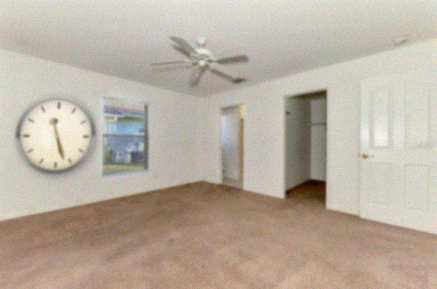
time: **11:27**
